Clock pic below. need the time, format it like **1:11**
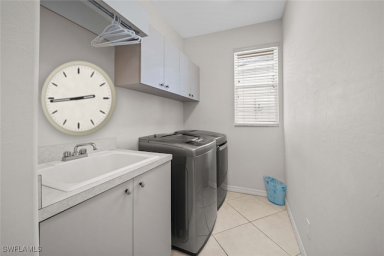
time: **2:44**
